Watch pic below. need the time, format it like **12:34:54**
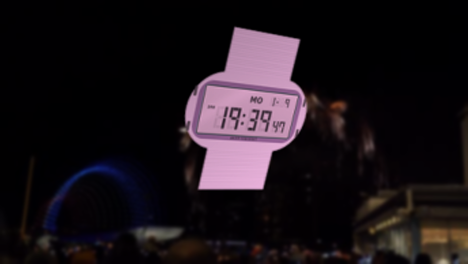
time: **19:39:47**
